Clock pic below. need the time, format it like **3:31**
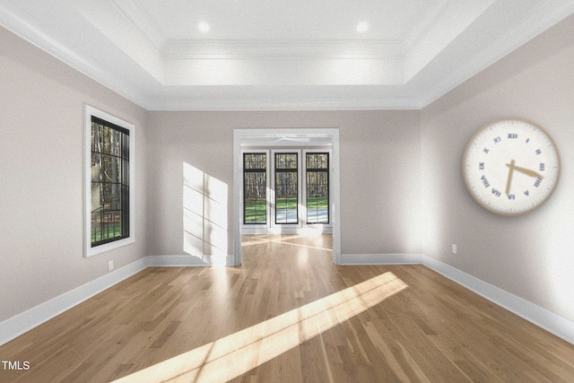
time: **6:18**
